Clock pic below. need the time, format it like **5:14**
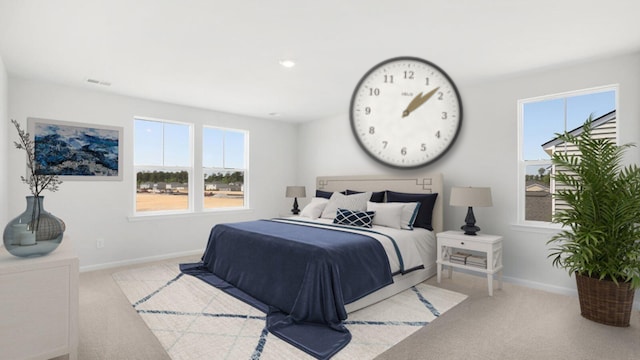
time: **1:08**
